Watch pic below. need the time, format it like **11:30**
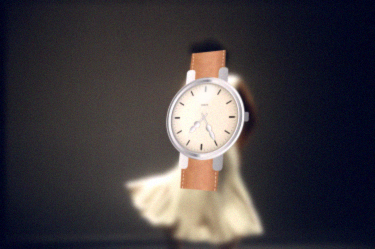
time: **7:25**
